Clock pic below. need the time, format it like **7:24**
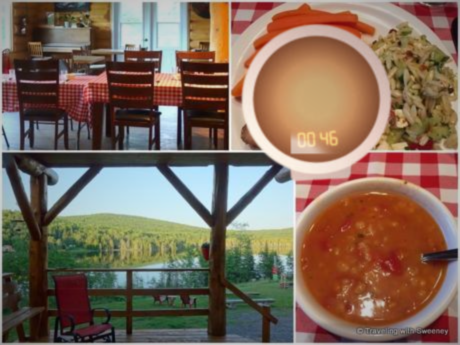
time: **0:46**
